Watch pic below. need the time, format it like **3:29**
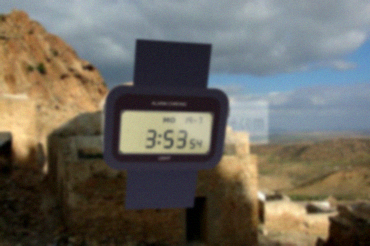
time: **3:53**
